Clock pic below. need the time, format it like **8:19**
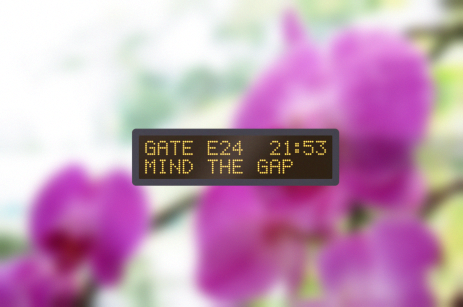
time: **21:53**
